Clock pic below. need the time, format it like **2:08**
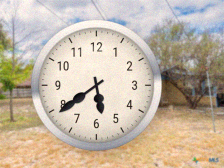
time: **5:39**
